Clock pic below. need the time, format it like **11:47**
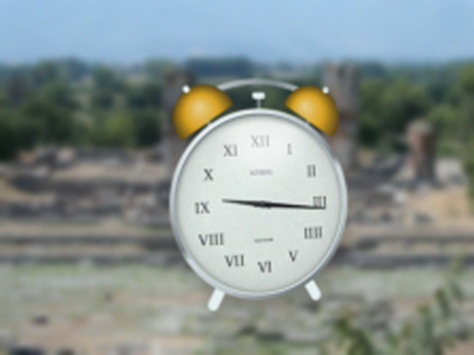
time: **9:16**
